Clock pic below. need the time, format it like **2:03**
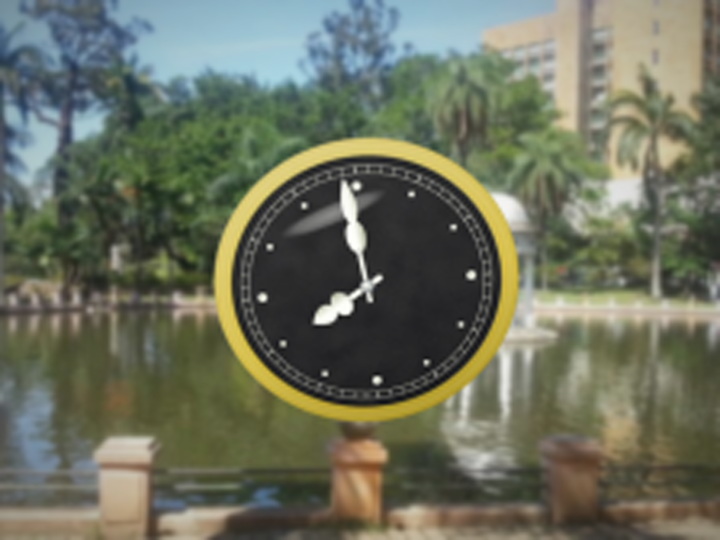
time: **7:59**
